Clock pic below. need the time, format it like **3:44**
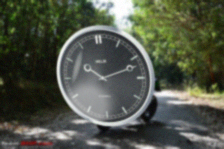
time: **10:12**
